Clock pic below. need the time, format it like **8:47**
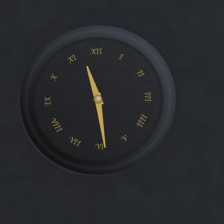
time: **11:29**
